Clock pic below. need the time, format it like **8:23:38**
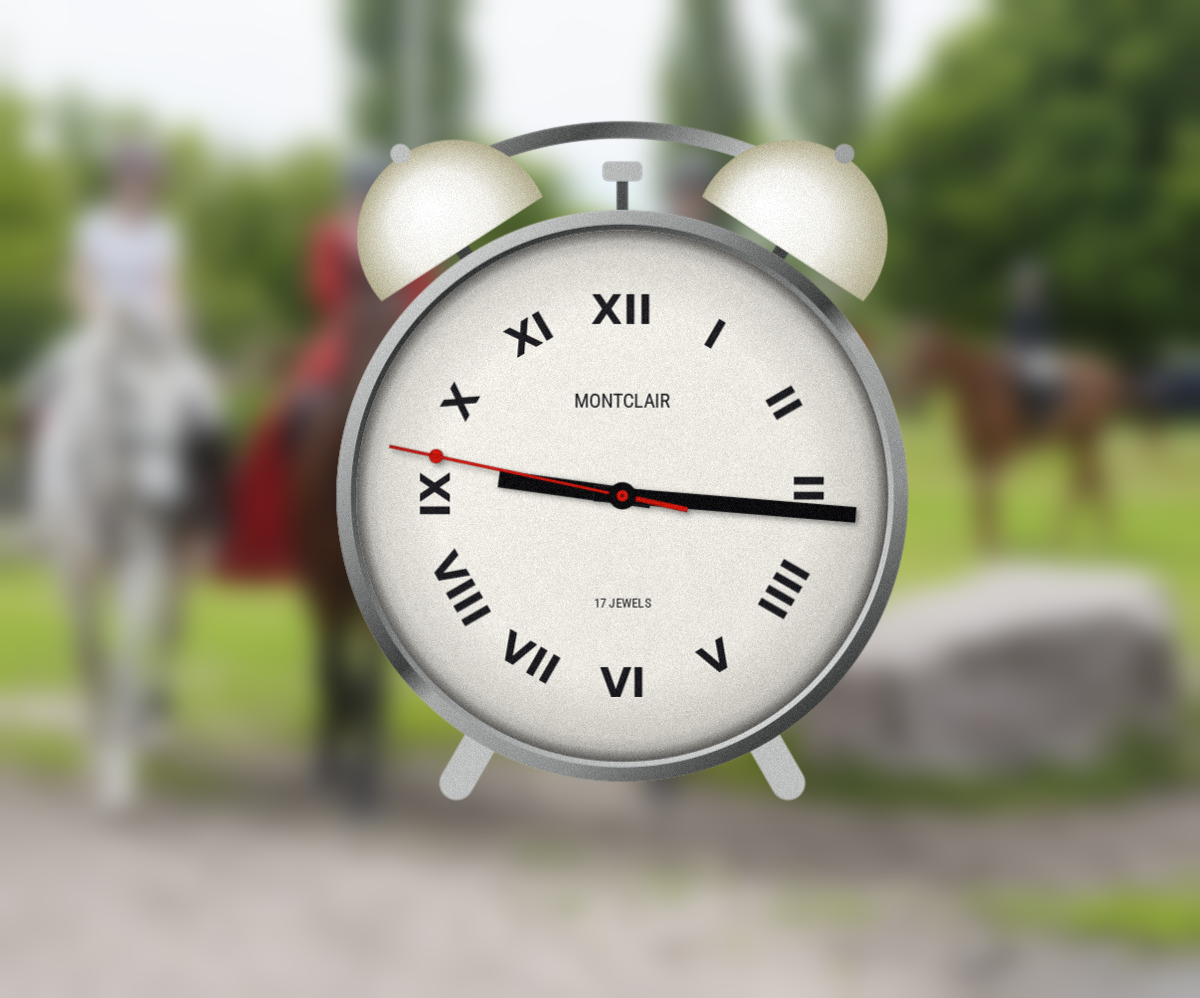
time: **9:15:47**
